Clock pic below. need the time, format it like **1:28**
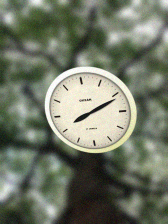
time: **8:11**
